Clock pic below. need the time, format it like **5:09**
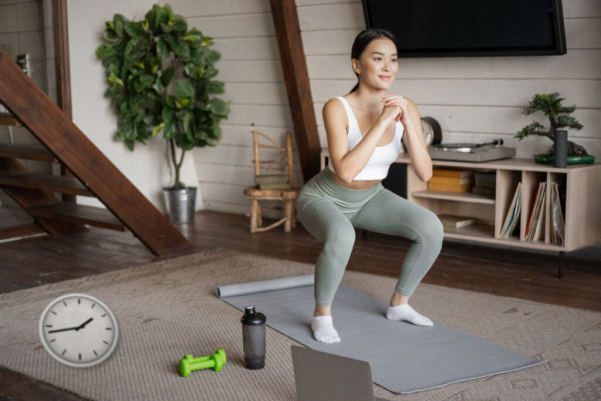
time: **1:43**
